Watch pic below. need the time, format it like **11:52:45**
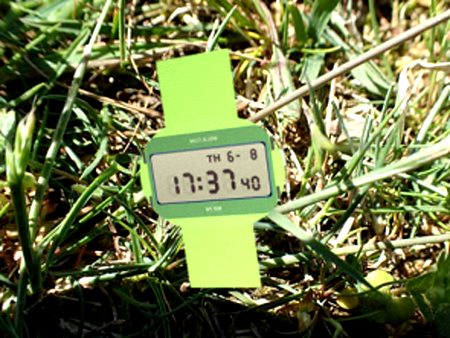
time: **17:37:40**
